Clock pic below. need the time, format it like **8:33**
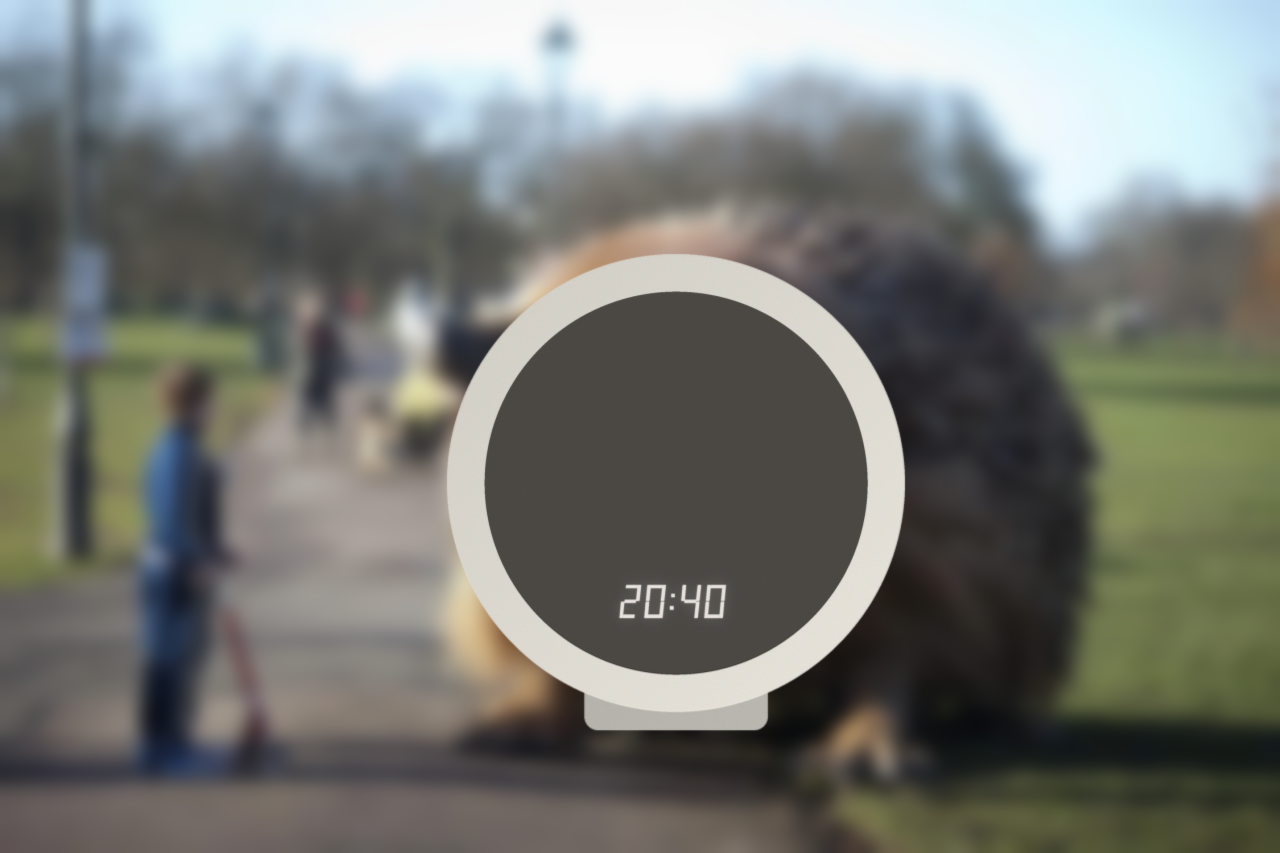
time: **20:40**
